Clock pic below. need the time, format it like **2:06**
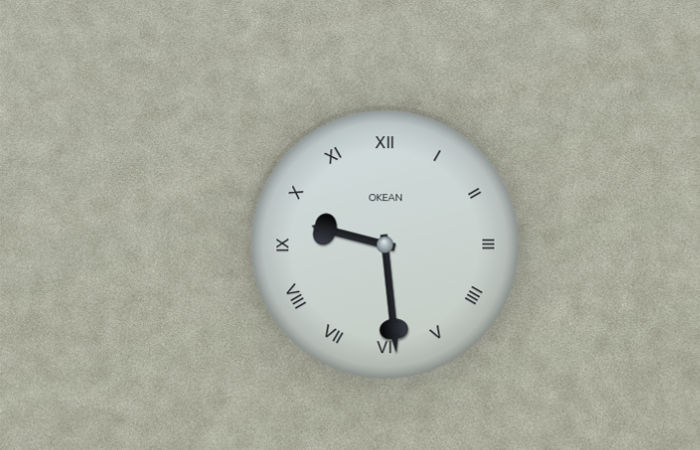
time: **9:29**
